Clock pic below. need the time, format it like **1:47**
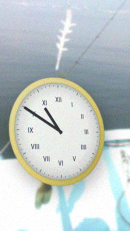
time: **10:50**
